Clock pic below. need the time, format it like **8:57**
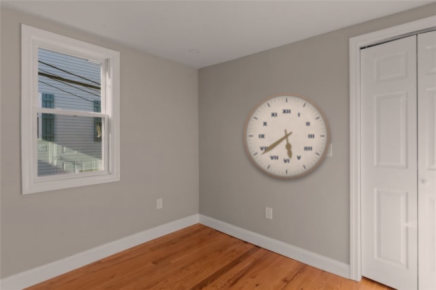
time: **5:39**
